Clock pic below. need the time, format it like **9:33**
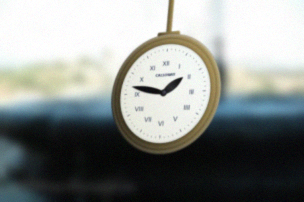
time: **1:47**
